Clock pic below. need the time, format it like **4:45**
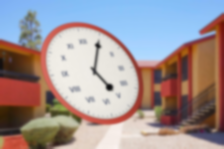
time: **5:05**
